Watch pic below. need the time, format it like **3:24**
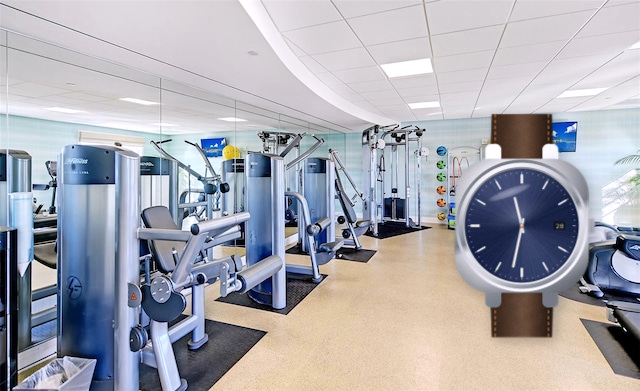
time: **11:32**
